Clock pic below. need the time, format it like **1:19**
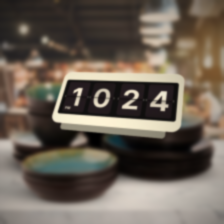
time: **10:24**
